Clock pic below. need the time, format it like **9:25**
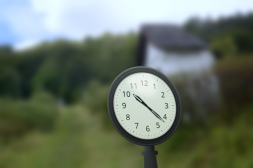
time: **10:22**
